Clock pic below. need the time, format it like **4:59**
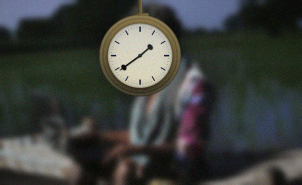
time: **1:39**
